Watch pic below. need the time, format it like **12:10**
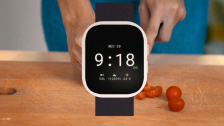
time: **9:18**
